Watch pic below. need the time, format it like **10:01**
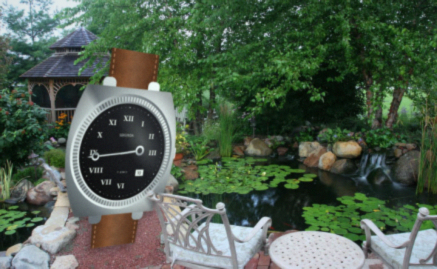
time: **2:44**
